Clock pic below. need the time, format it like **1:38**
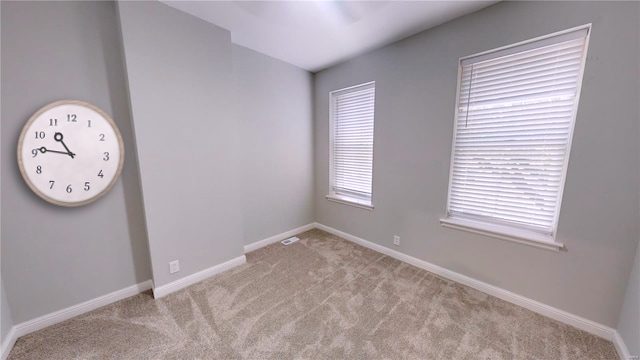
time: **10:46**
